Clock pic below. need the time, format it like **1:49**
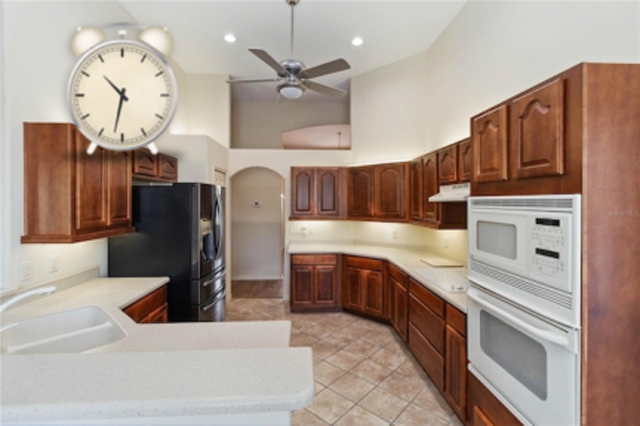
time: **10:32**
